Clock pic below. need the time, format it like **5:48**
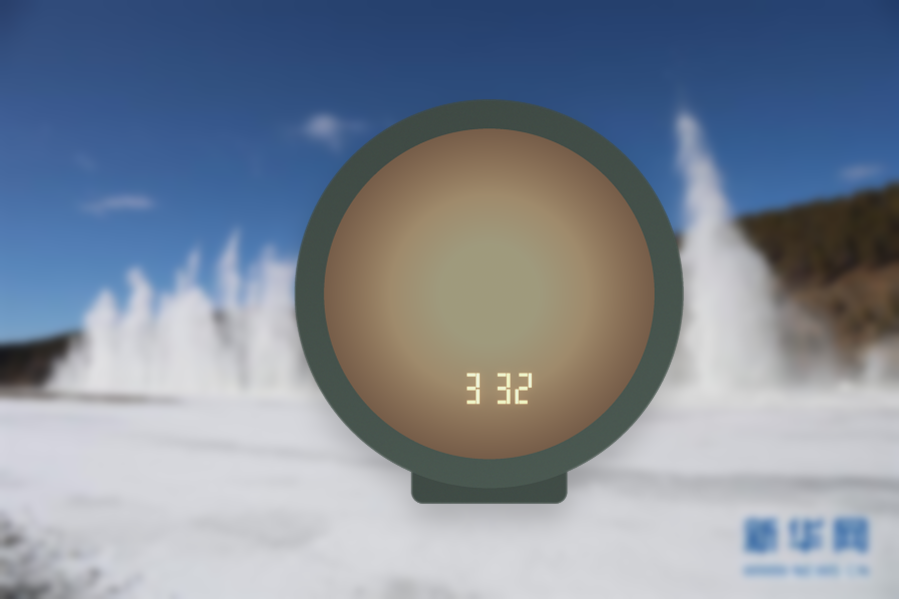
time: **3:32**
